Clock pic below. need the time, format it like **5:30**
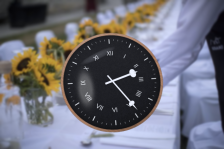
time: **2:24**
